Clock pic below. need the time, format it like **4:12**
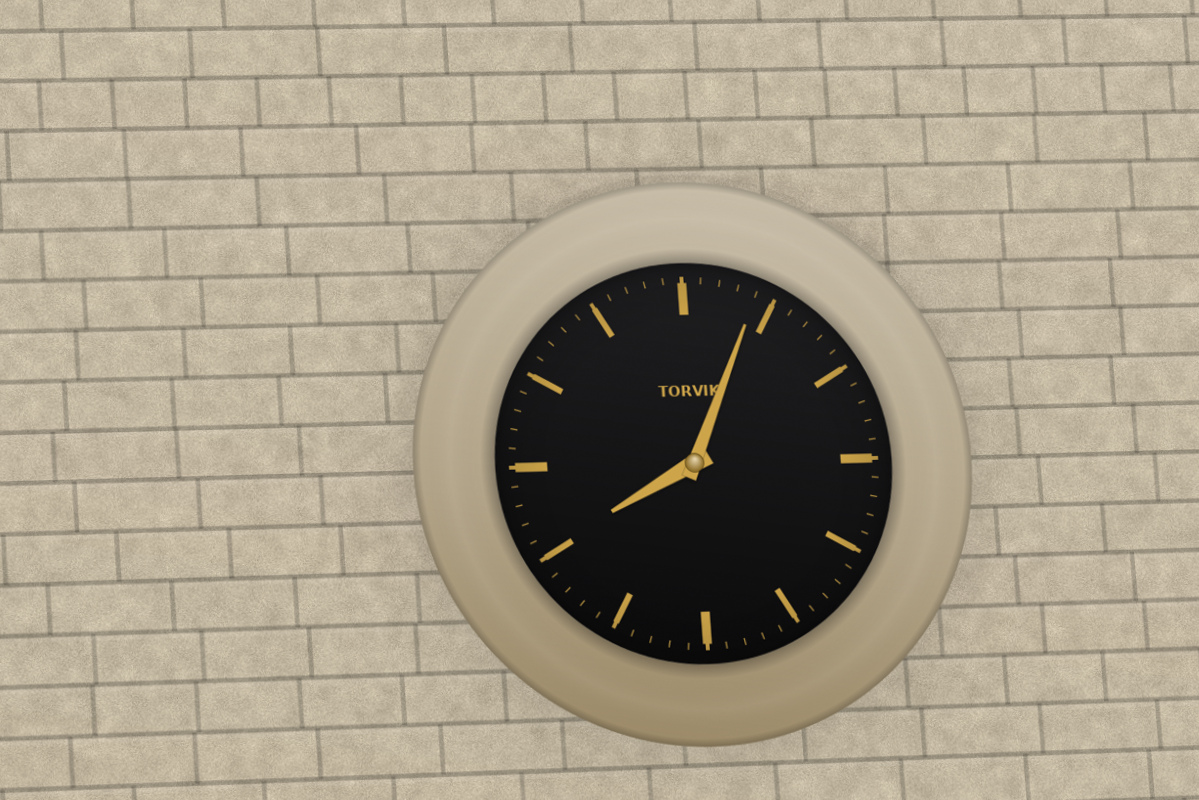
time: **8:04**
